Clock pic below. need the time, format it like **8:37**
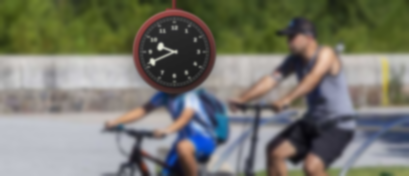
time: **9:41**
